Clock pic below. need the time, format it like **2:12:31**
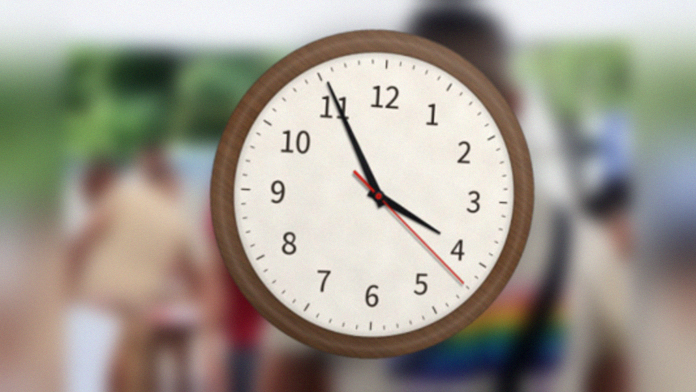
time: **3:55:22**
